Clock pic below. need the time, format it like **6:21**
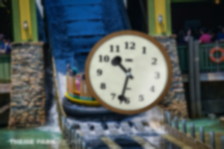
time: **10:32**
